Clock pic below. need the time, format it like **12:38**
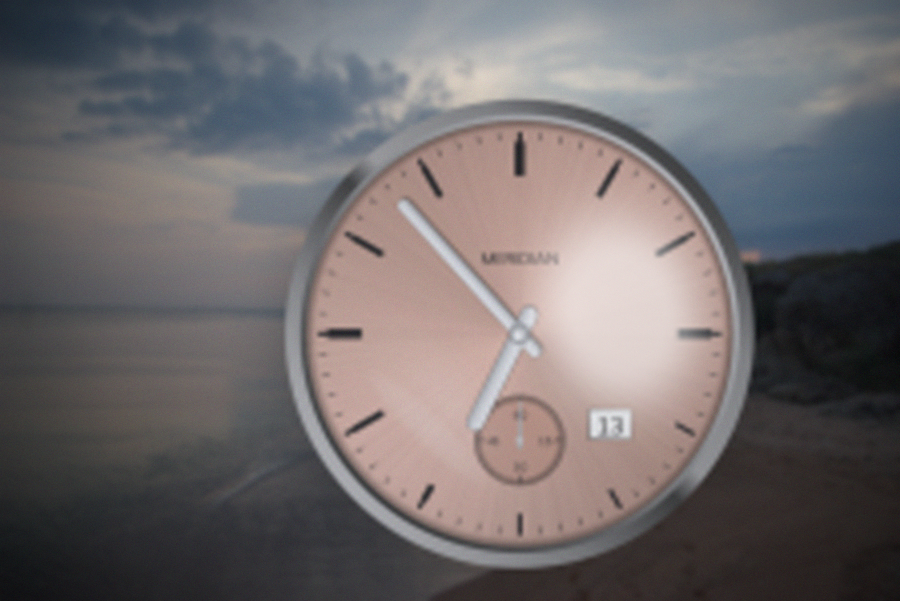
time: **6:53**
